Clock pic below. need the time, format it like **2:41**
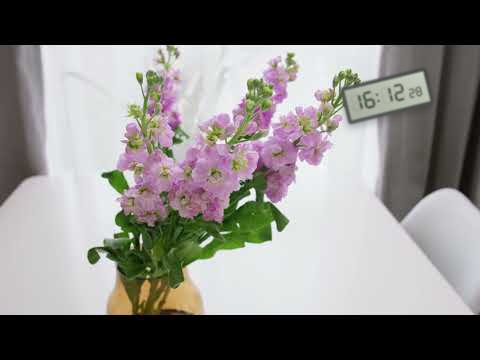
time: **16:12**
